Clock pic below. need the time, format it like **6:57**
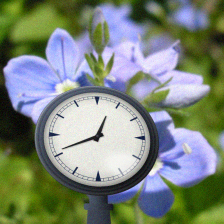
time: **12:41**
